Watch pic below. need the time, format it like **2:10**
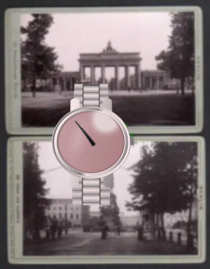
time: **10:54**
